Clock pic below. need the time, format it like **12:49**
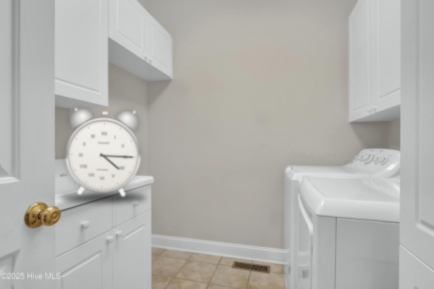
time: **4:15**
